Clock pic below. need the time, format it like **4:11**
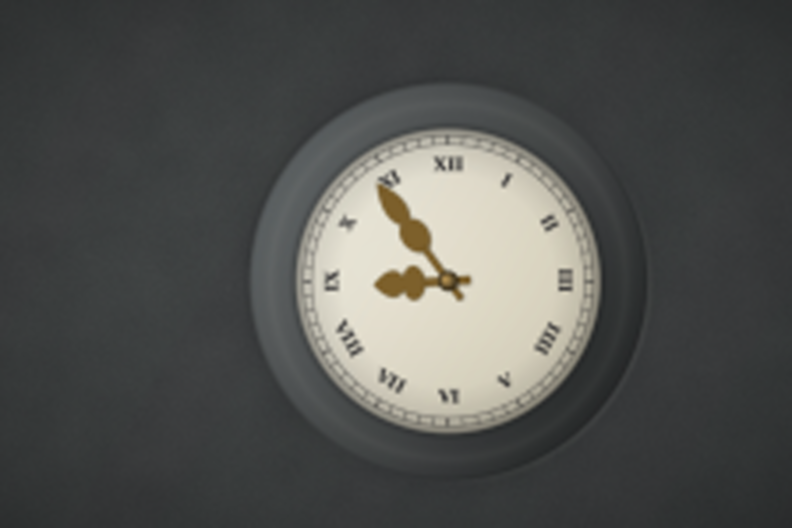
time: **8:54**
